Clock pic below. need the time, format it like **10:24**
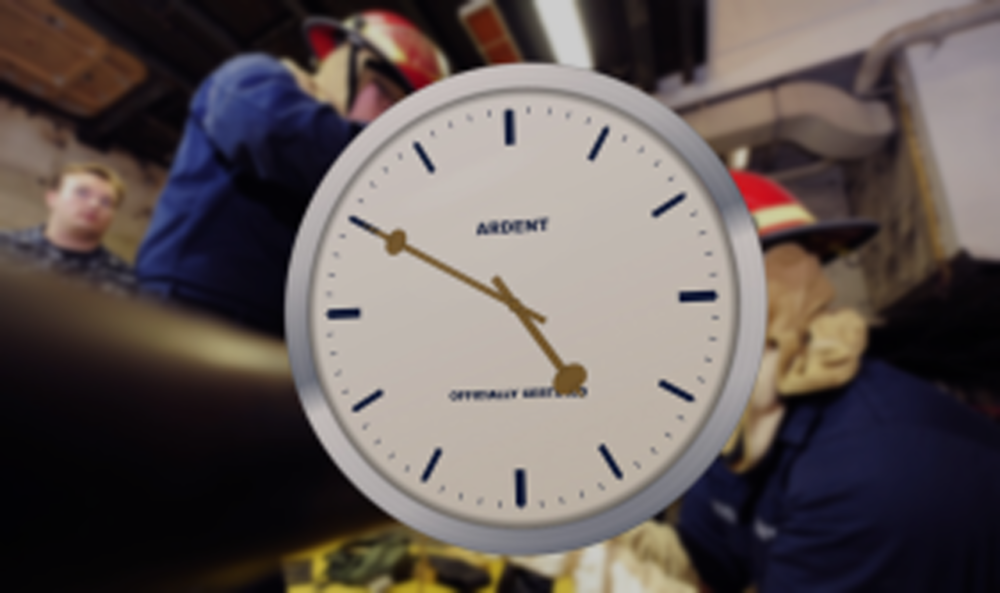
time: **4:50**
